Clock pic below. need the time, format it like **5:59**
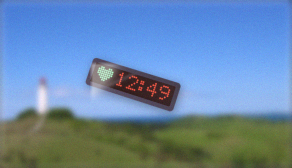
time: **12:49**
